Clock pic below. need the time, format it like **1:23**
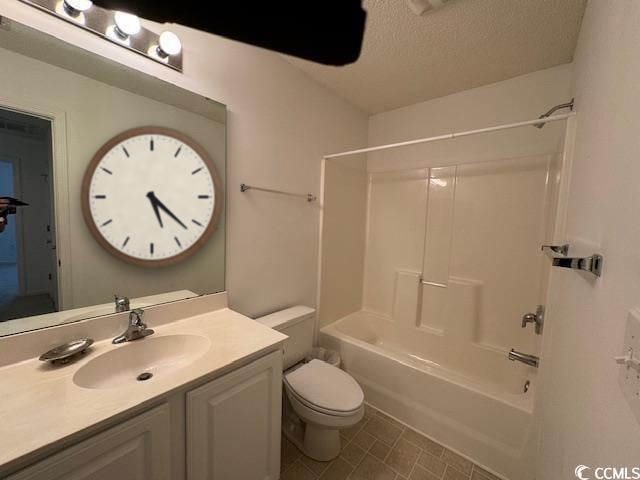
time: **5:22**
